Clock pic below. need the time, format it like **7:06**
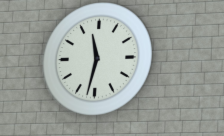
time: **11:32**
